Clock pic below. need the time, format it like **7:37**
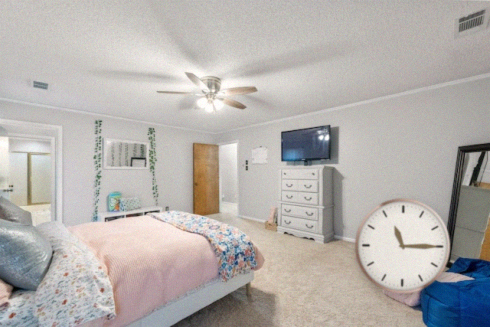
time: **11:15**
